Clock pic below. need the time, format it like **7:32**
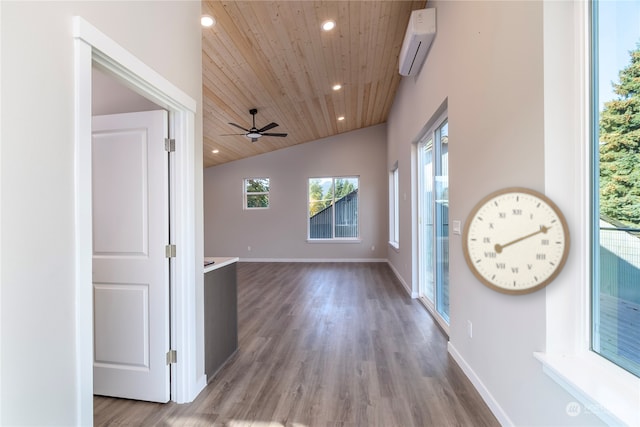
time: **8:11**
